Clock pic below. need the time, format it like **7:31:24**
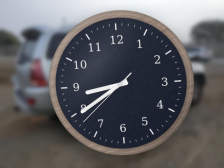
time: **8:39:38**
